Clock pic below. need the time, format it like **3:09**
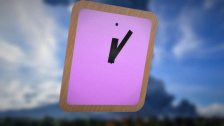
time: **12:05**
